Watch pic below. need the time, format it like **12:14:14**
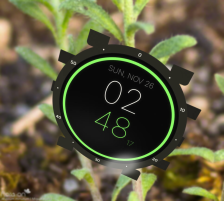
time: **2:48:17**
